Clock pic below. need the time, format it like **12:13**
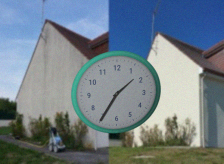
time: **1:35**
